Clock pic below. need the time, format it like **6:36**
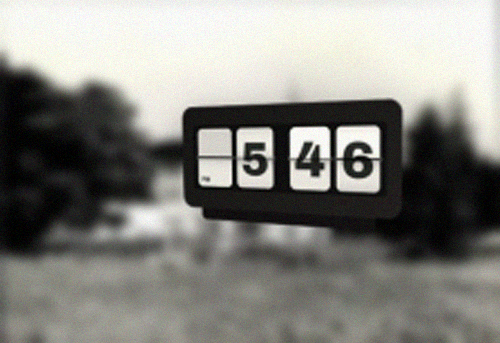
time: **5:46**
